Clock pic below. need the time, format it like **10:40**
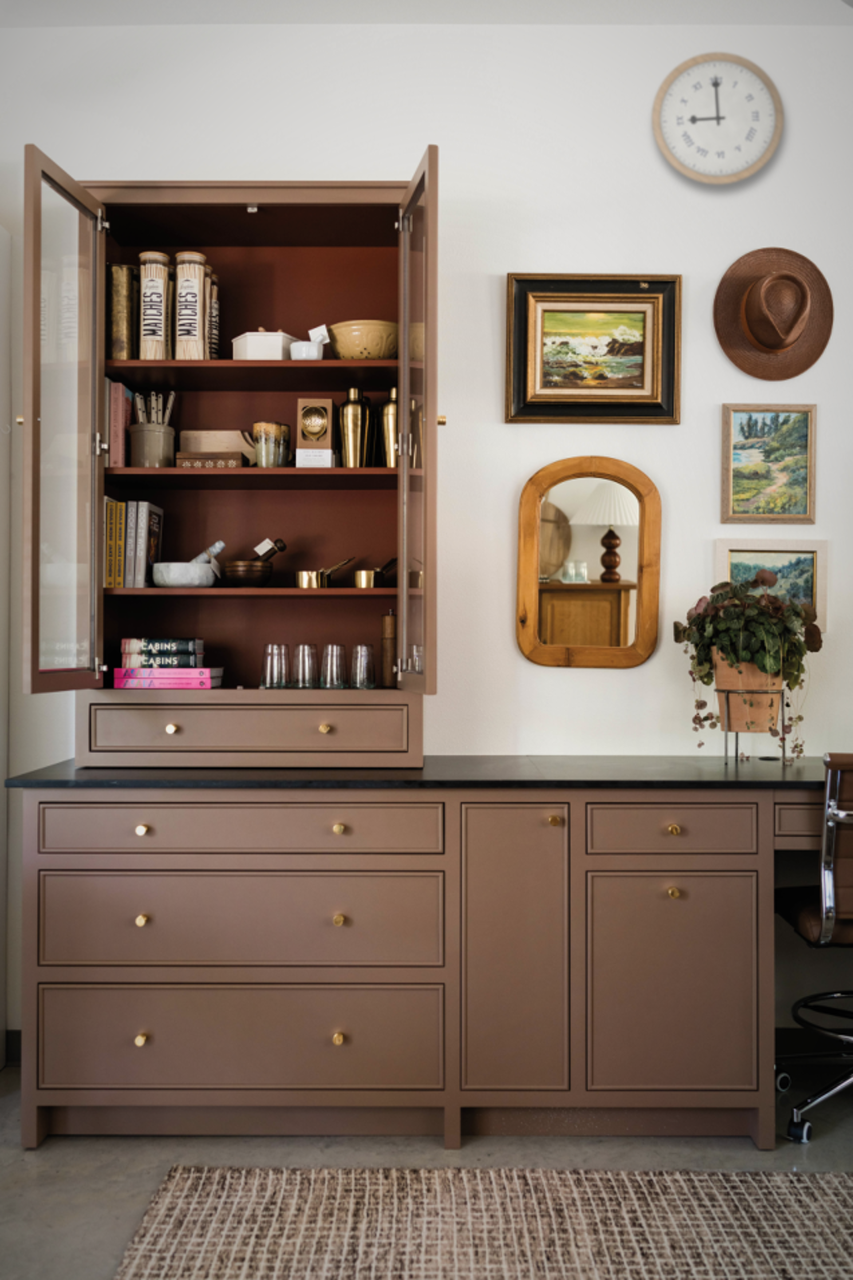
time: **9:00**
